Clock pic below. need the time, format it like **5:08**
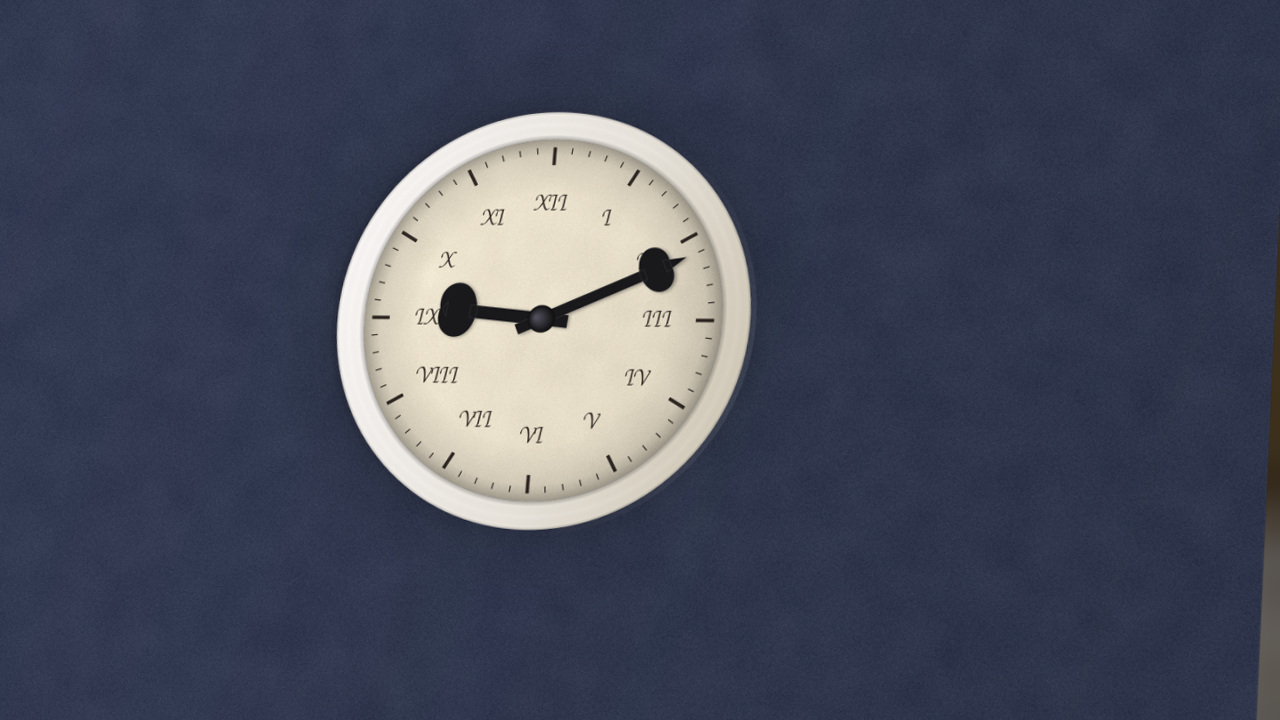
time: **9:11**
